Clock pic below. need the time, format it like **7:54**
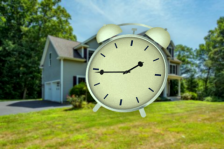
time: **1:44**
